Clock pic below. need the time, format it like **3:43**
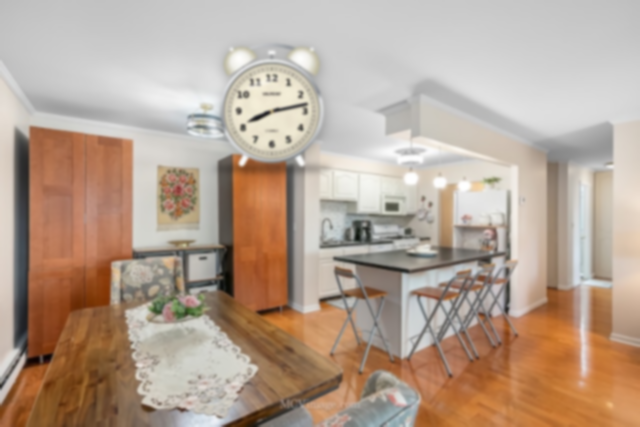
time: **8:13**
